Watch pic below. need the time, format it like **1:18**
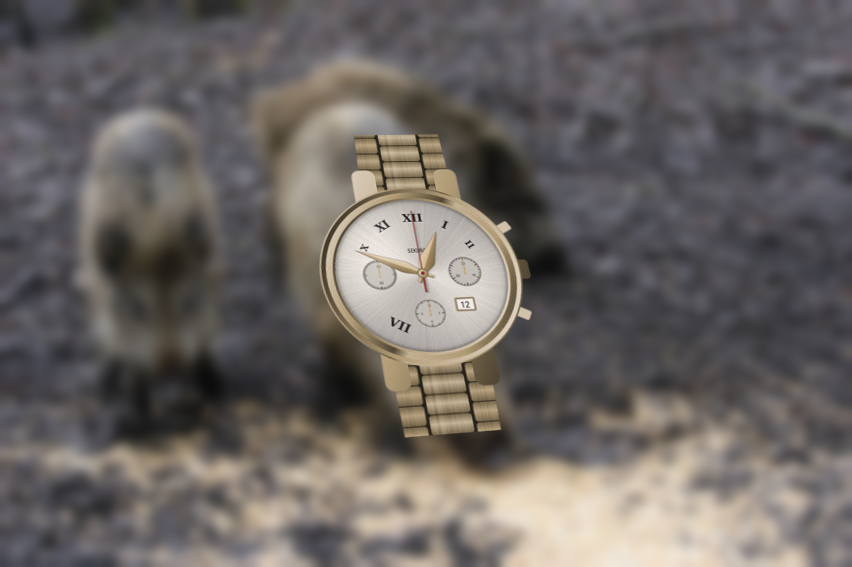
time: **12:49**
